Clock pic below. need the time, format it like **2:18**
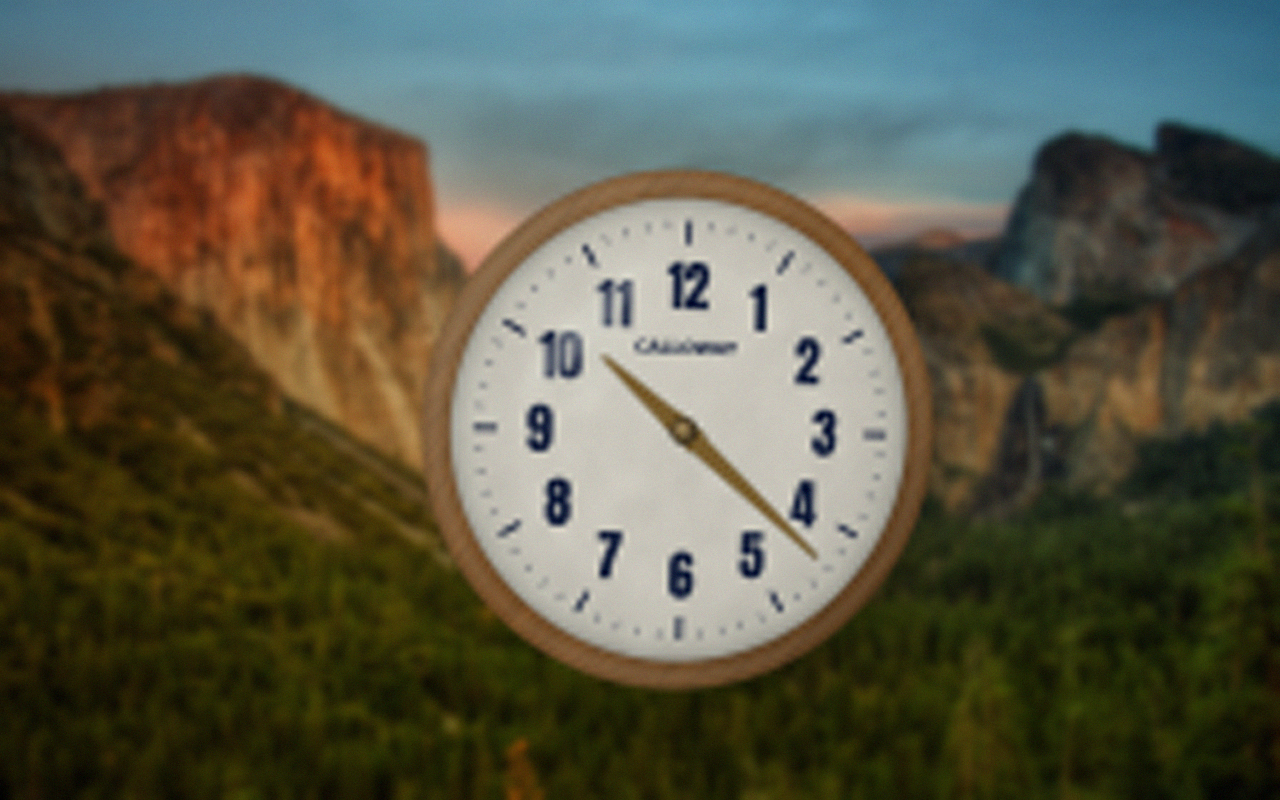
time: **10:22**
